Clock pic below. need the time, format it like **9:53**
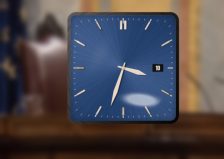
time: **3:33**
